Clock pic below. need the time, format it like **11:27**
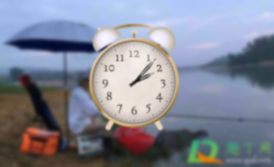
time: **2:07**
